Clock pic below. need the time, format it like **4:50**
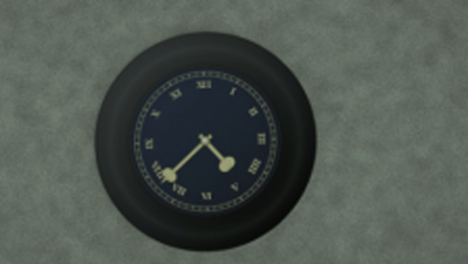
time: **4:38**
